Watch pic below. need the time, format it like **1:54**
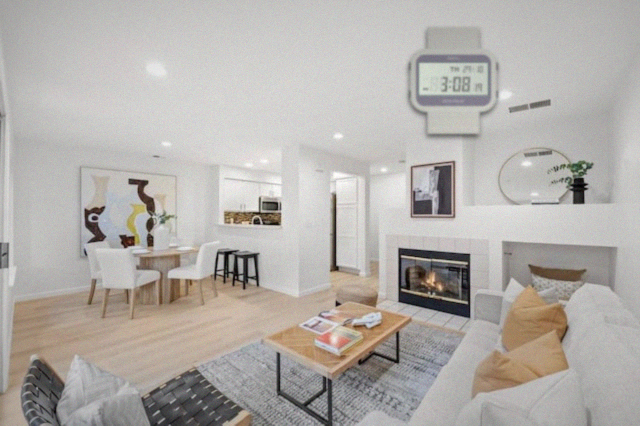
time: **3:08**
